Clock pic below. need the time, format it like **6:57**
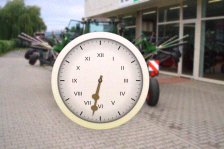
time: **6:32**
